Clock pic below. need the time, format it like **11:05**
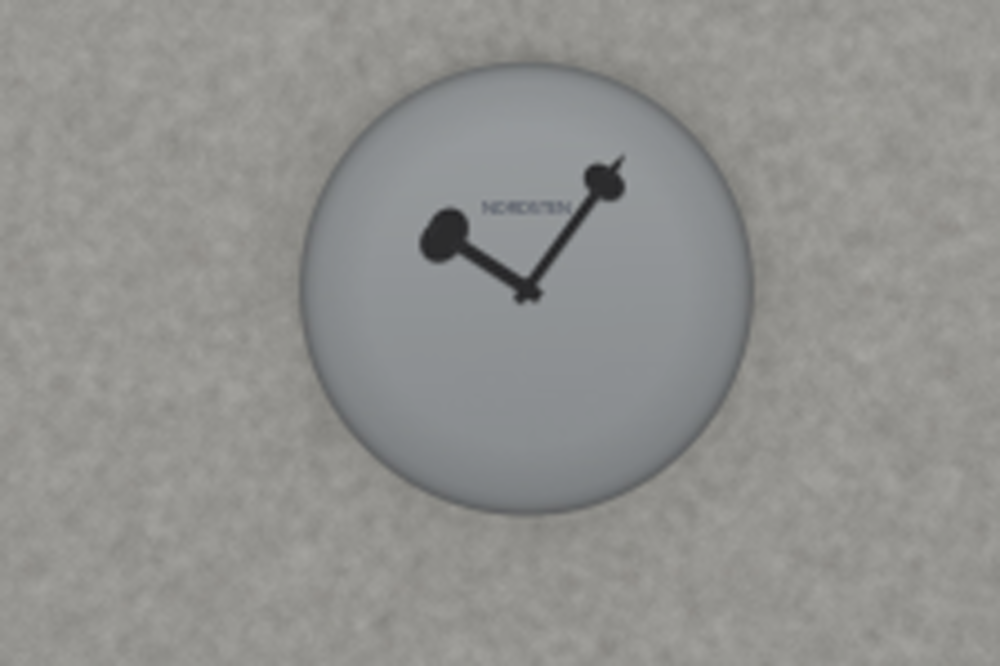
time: **10:06**
